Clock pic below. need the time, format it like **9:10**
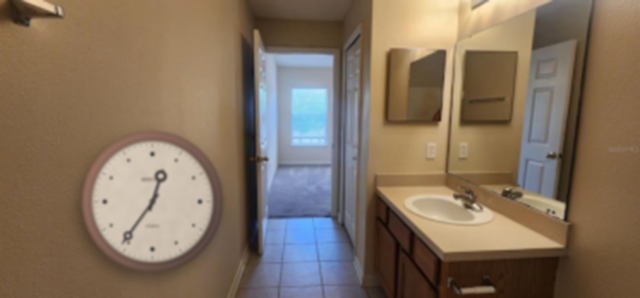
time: **12:36**
